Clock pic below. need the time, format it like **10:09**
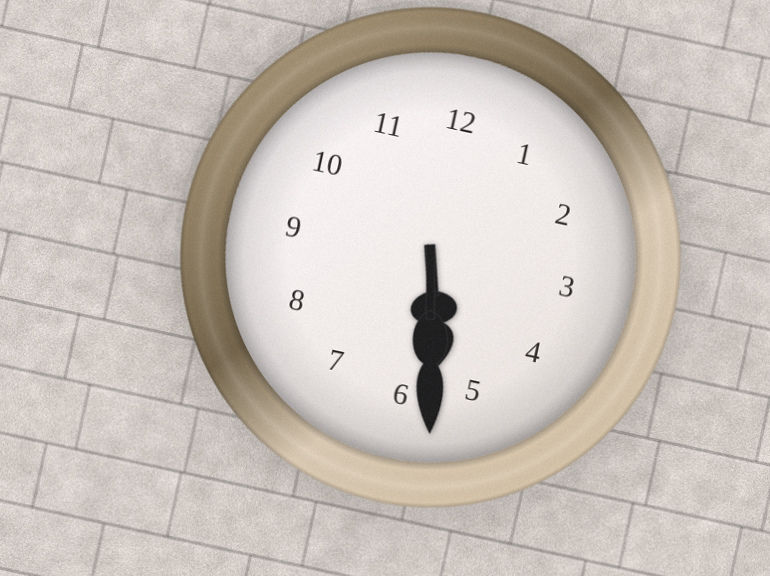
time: **5:28**
